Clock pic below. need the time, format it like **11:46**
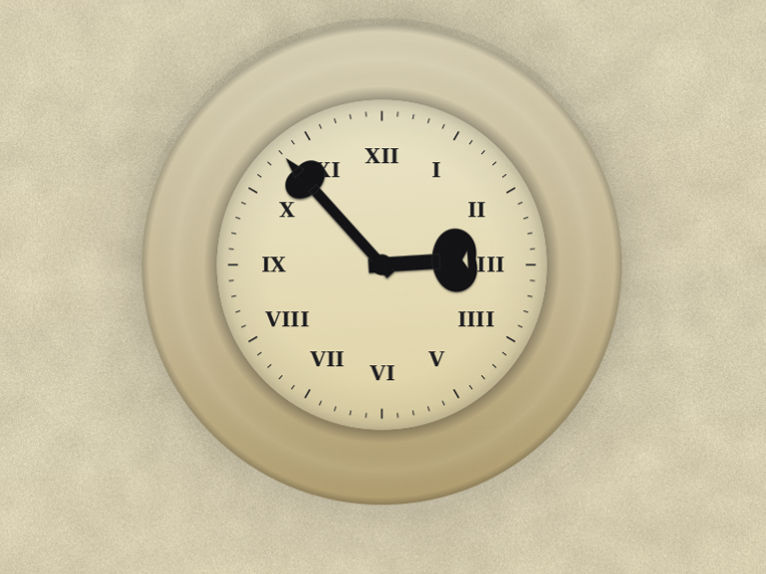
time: **2:53**
